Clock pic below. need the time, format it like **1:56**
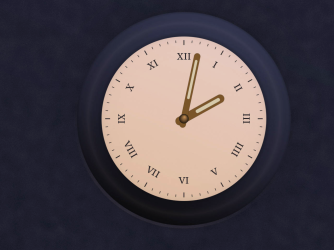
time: **2:02**
